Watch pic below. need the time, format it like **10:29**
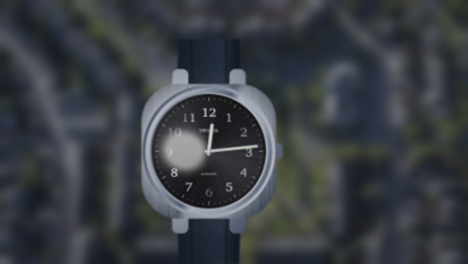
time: **12:14**
